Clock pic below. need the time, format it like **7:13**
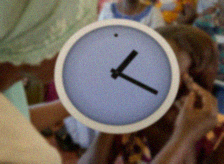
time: **1:20**
